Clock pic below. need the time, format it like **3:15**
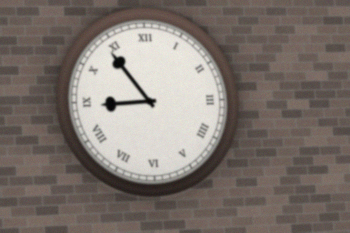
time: **8:54**
